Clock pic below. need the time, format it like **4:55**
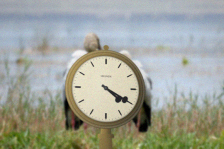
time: **4:20**
